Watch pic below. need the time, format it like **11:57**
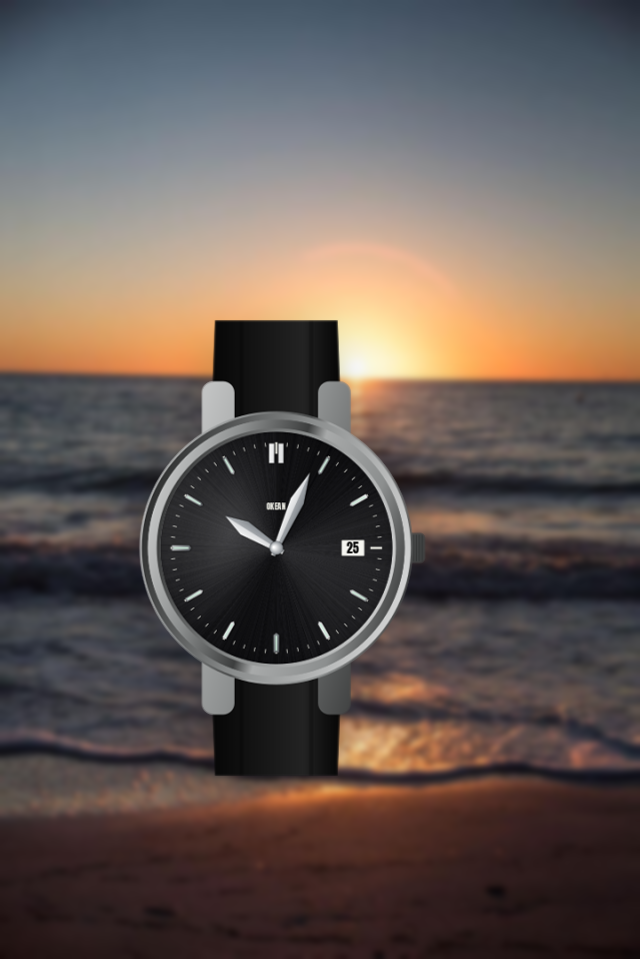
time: **10:04**
